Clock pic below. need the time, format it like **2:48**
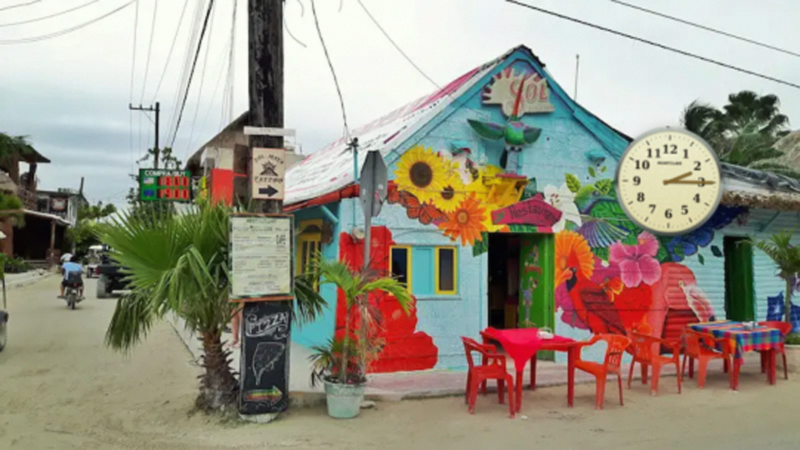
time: **2:15**
